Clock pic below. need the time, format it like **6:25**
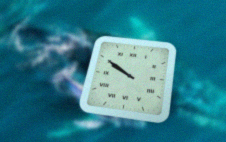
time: **9:50**
